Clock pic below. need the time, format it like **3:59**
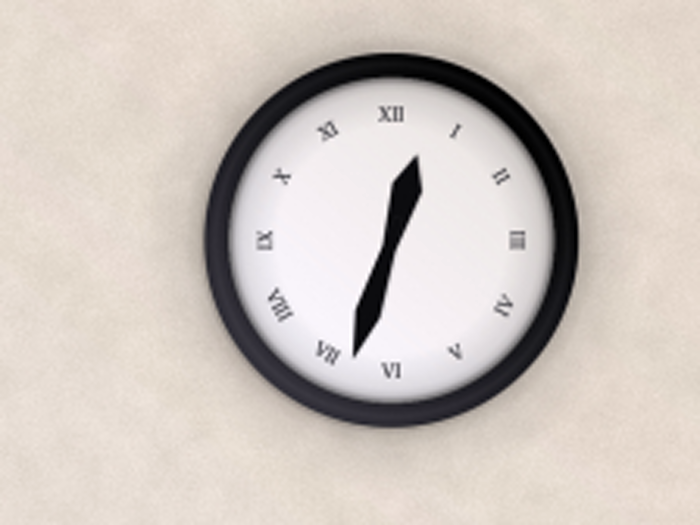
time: **12:33**
